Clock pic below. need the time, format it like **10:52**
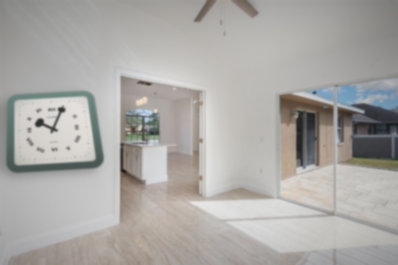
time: **10:04**
